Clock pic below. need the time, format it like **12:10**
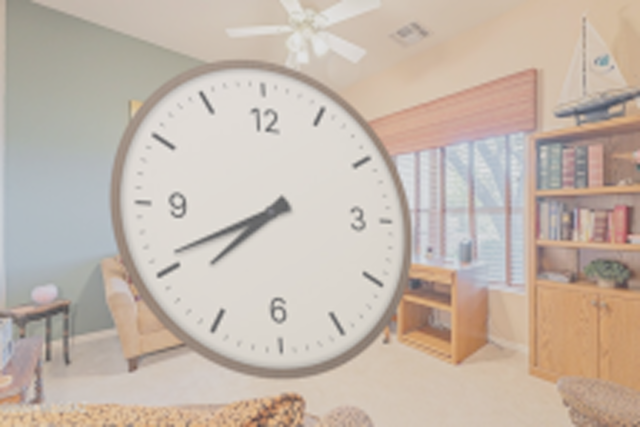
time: **7:41**
